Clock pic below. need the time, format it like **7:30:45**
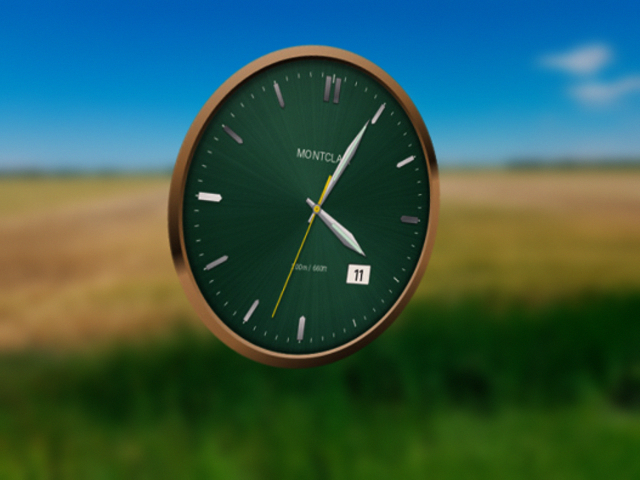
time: **4:04:33**
